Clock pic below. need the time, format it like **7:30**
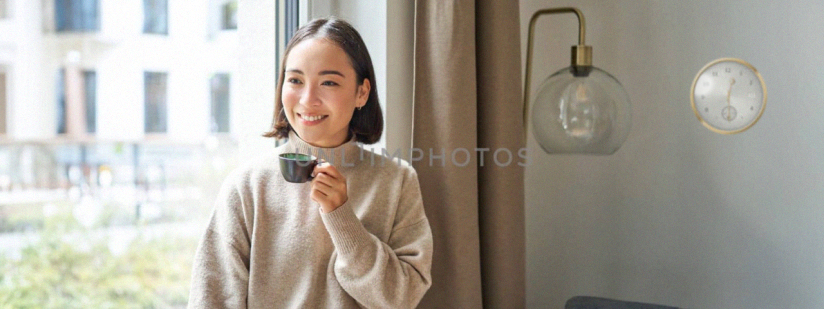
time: **12:30**
